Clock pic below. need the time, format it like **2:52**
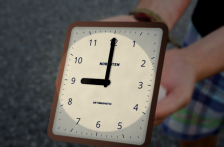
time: **9:00**
